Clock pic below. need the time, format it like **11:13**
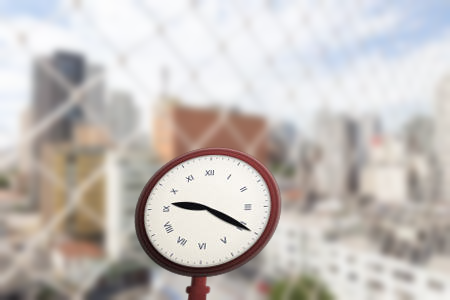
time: **9:20**
